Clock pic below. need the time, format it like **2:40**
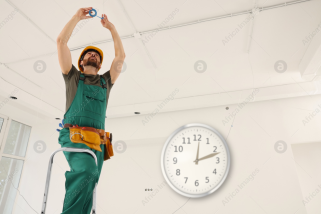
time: **12:12**
